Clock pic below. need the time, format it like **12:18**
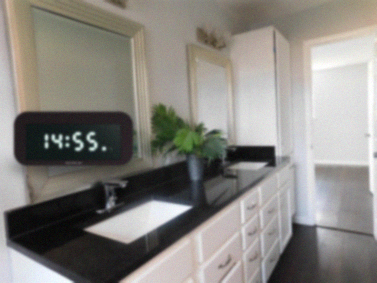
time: **14:55**
